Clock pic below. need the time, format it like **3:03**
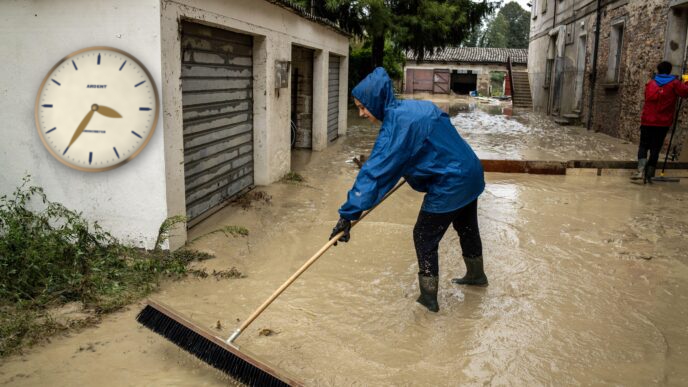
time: **3:35**
